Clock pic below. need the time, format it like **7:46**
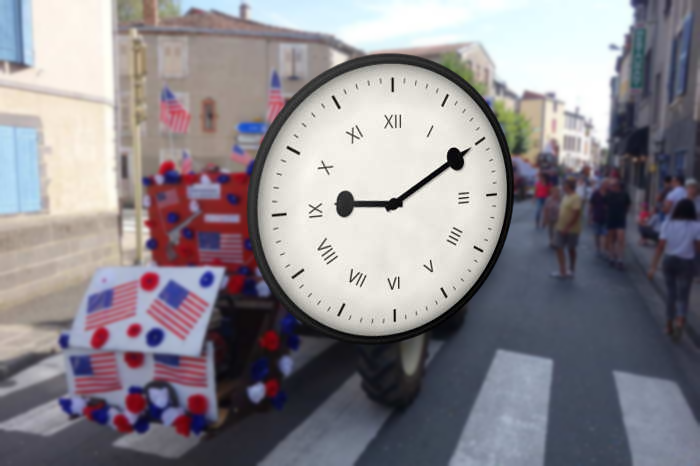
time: **9:10**
